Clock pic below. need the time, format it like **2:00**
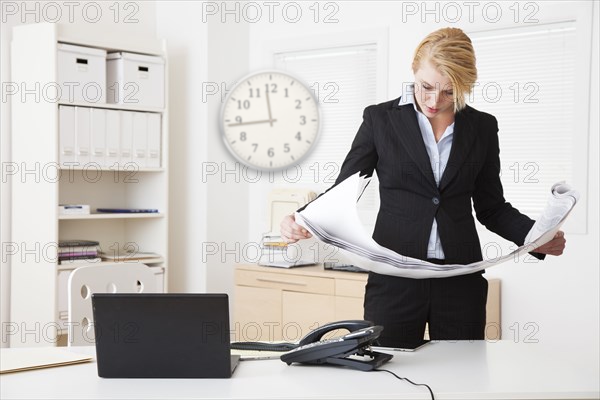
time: **11:44**
